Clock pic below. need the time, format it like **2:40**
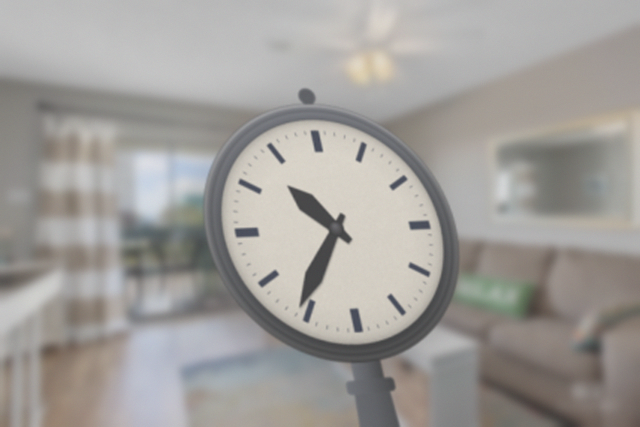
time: **10:36**
